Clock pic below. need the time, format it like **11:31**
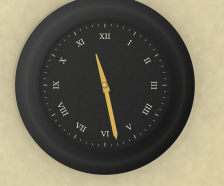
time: **11:28**
